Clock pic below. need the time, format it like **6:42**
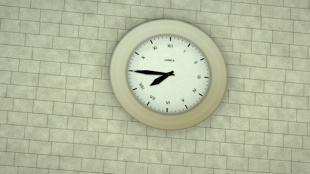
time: **7:45**
